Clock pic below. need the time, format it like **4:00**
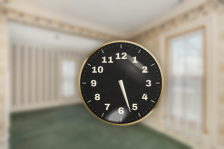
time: **5:27**
